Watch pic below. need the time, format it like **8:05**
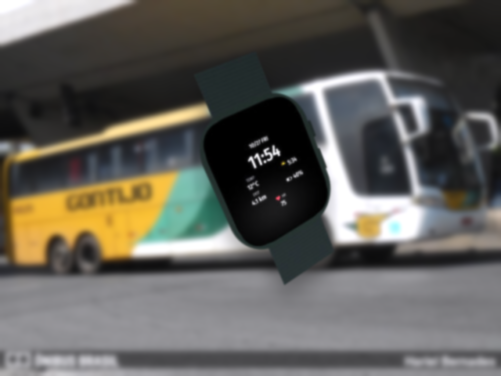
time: **11:54**
